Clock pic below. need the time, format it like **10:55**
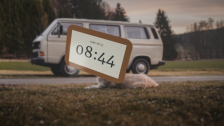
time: **8:44**
